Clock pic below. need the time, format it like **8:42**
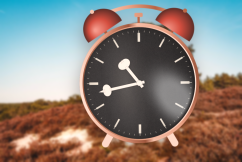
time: **10:43**
